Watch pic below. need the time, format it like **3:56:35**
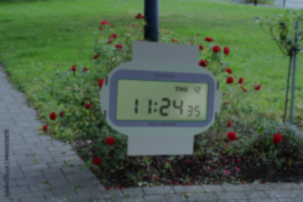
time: **11:24:35**
